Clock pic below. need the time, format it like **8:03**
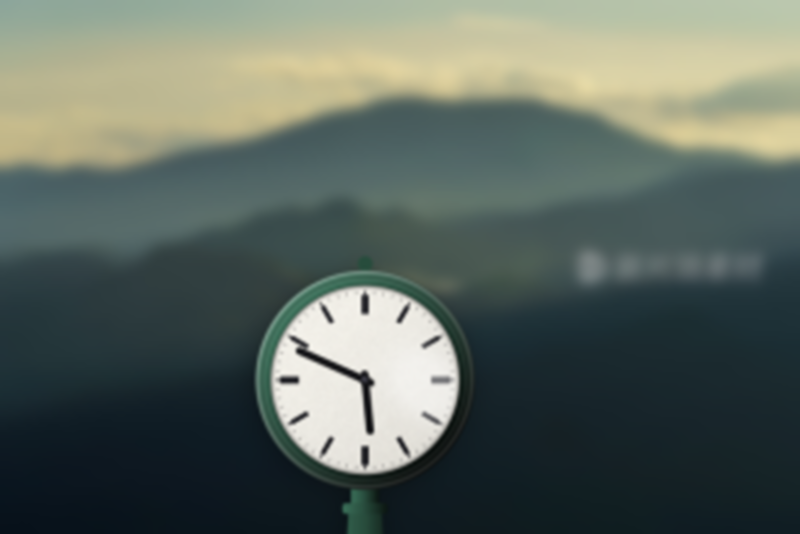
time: **5:49**
